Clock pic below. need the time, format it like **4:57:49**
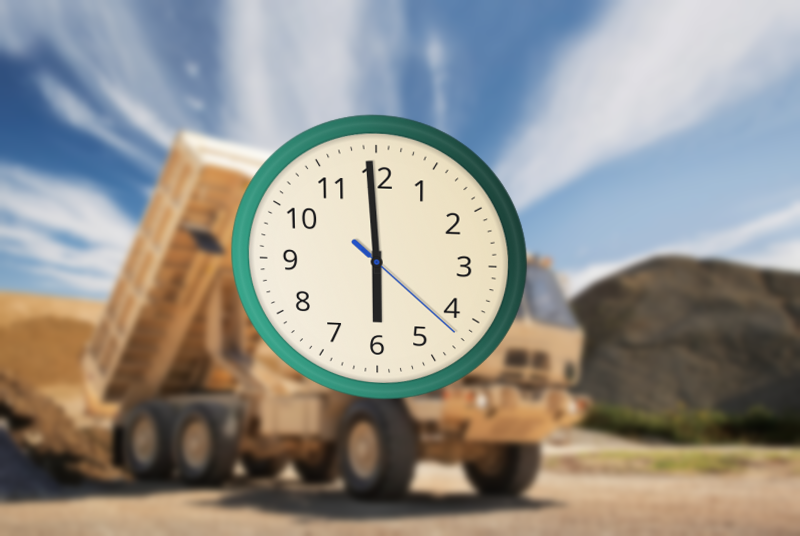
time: **5:59:22**
